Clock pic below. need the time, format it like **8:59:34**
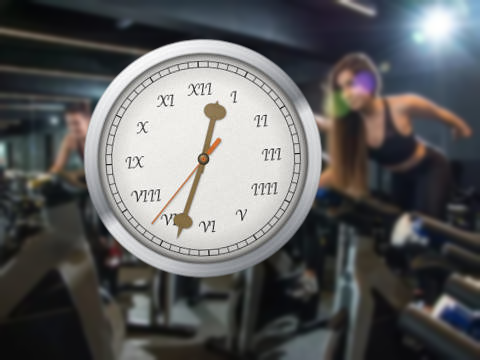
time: **12:33:37**
